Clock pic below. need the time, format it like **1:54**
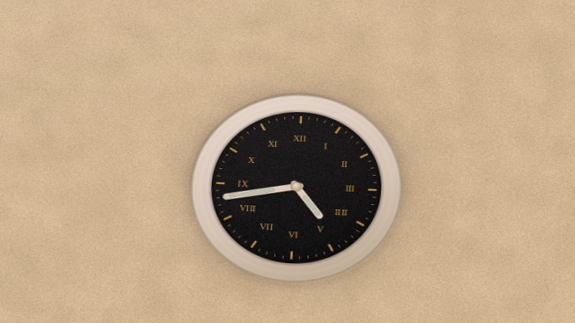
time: **4:43**
